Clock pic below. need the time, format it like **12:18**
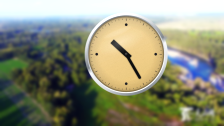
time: **10:25**
